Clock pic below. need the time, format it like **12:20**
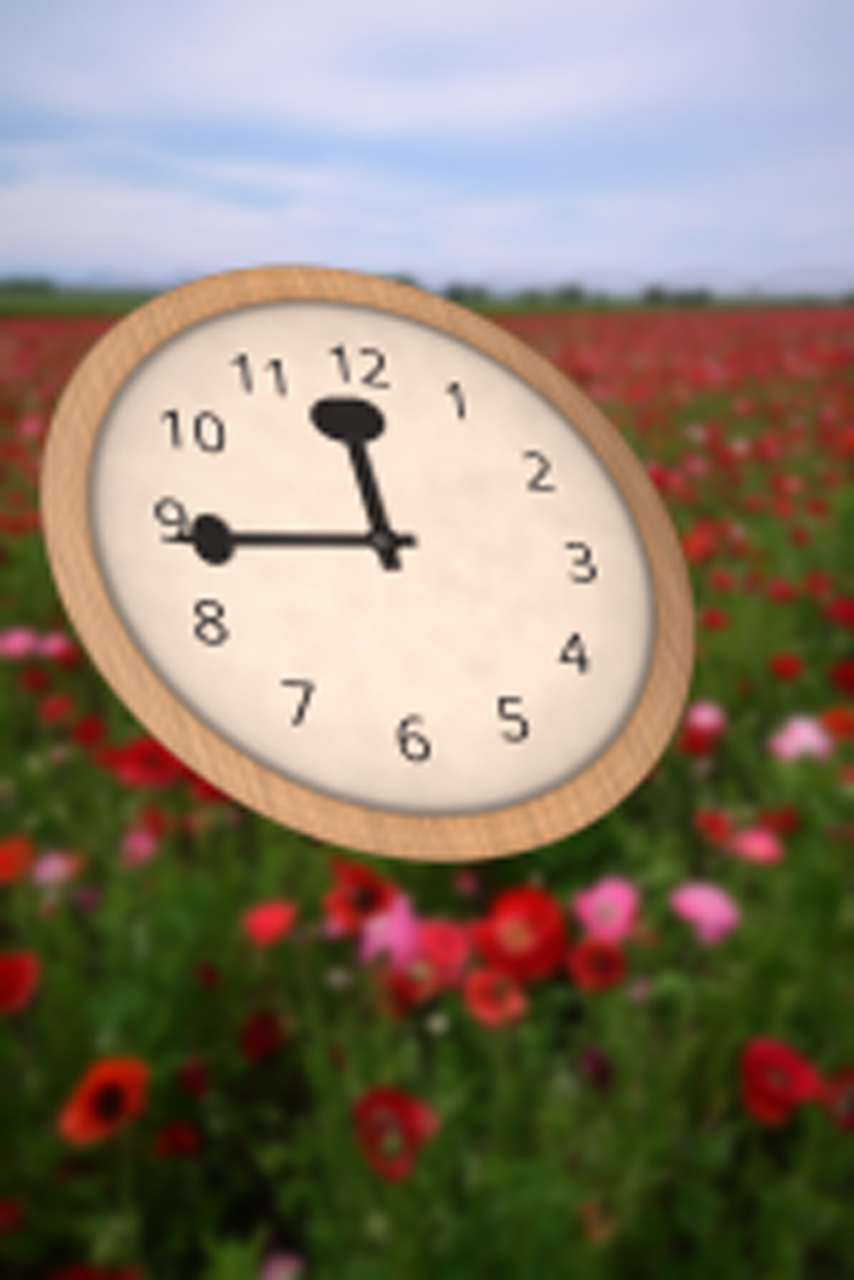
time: **11:44**
